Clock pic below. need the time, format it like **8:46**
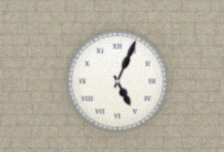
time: **5:04**
